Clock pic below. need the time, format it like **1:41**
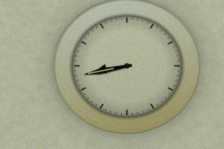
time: **8:43**
